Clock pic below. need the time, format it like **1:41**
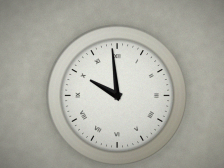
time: **9:59**
